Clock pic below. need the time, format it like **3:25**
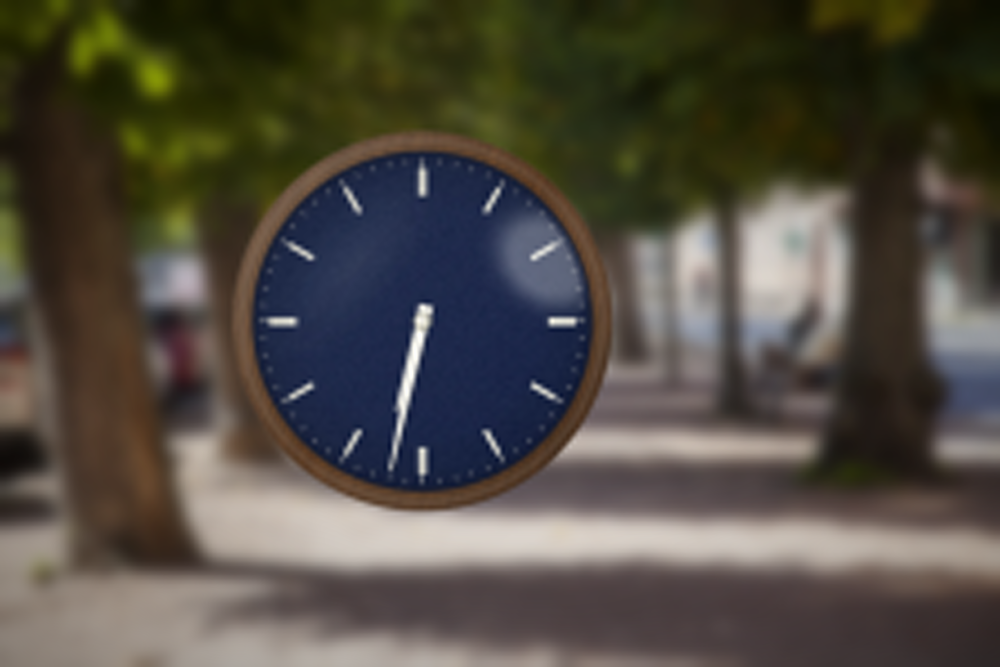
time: **6:32**
